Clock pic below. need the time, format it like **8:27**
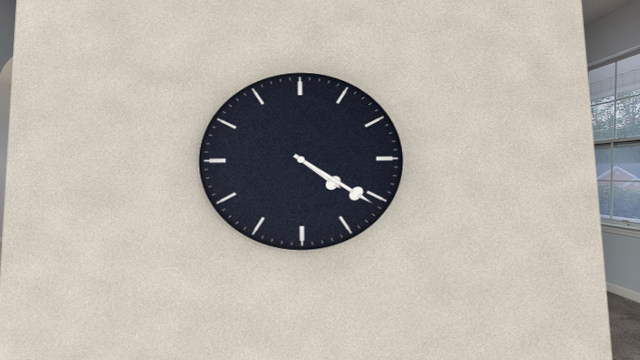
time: **4:21**
